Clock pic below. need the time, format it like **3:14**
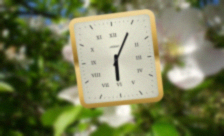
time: **6:05**
